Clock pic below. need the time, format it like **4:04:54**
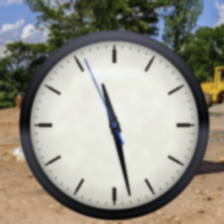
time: **11:27:56**
